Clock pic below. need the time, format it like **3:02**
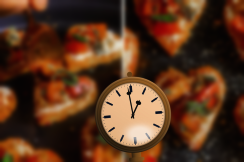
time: **12:59**
